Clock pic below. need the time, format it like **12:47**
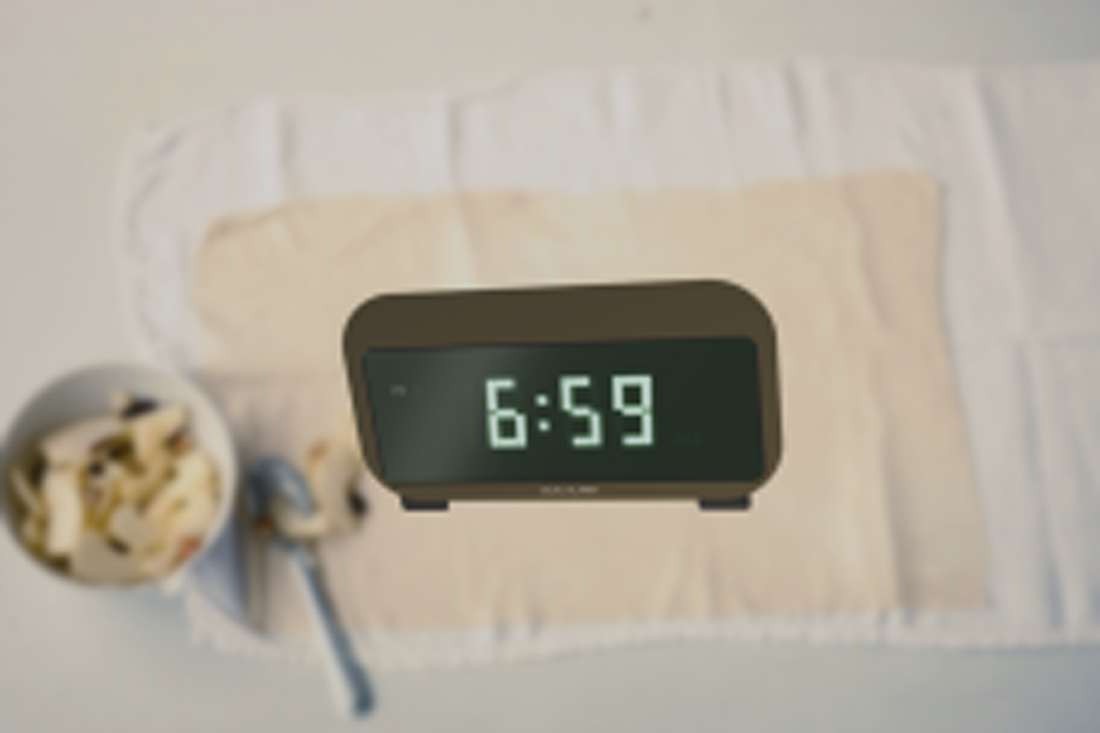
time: **6:59**
